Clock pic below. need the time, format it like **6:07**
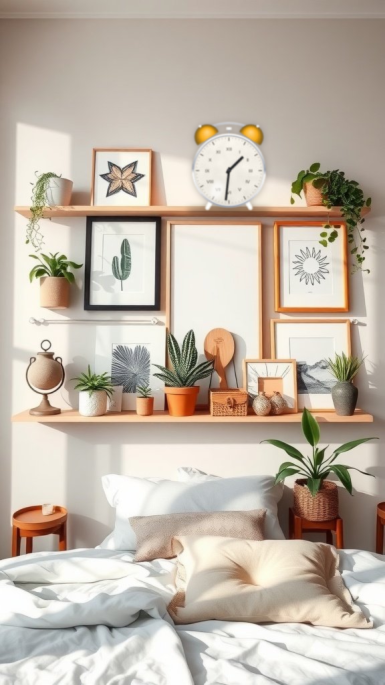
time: **1:31**
